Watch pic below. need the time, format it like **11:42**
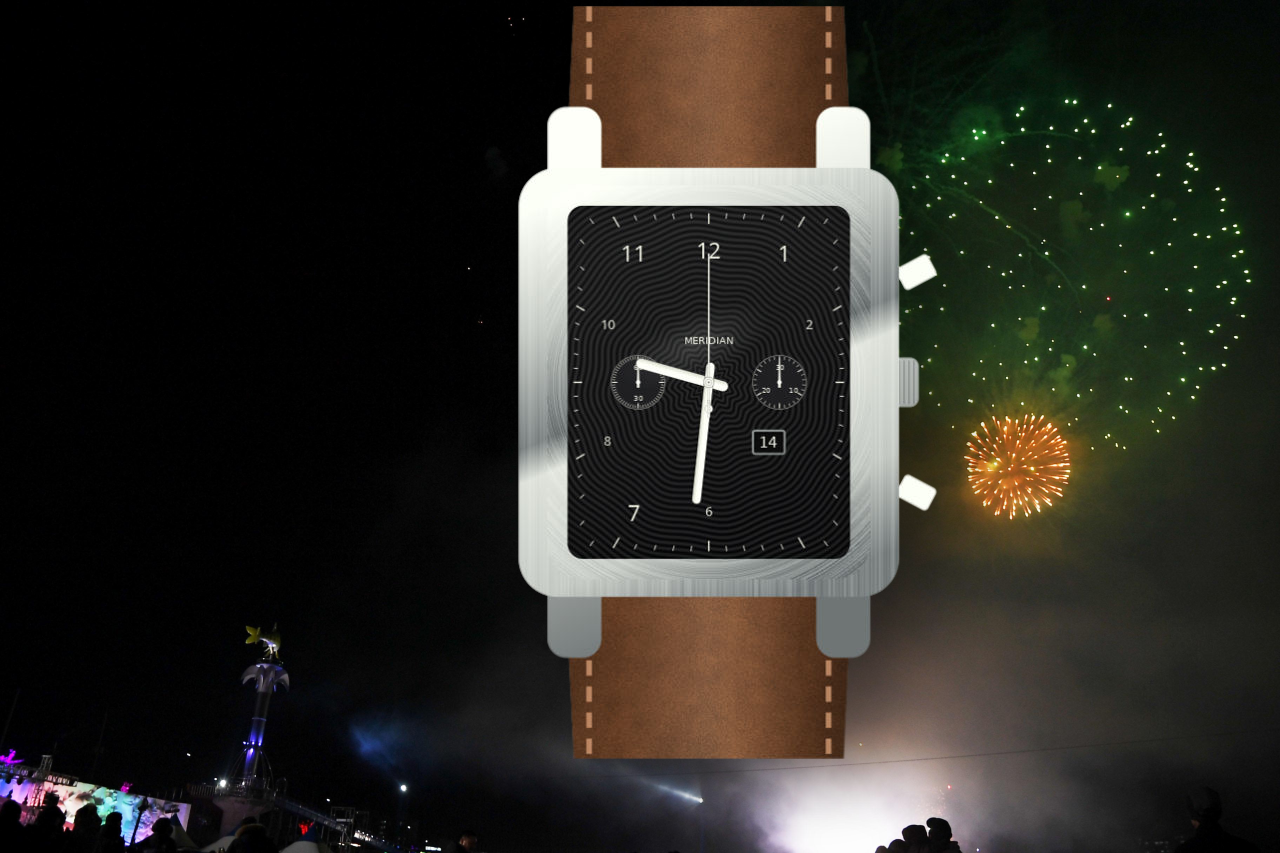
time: **9:31**
